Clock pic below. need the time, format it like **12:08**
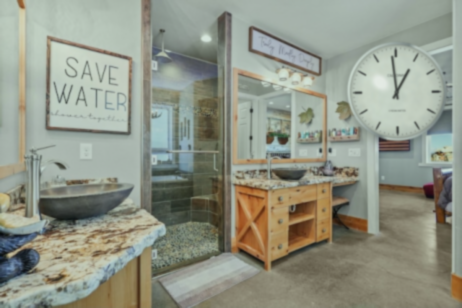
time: **12:59**
